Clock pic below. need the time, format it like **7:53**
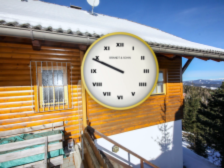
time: **9:49**
